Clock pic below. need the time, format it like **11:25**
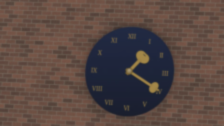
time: **1:20**
